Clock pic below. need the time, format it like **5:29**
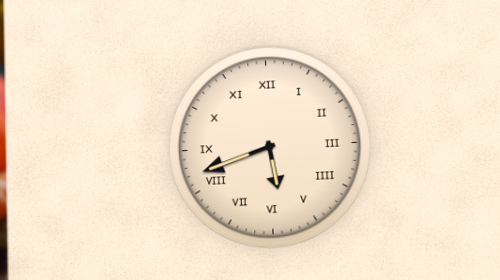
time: **5:42**
